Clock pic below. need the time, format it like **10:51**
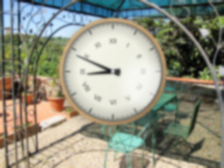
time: **8:49**
